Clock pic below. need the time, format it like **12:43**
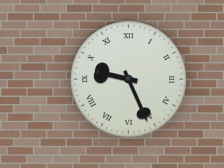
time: **9:26**
